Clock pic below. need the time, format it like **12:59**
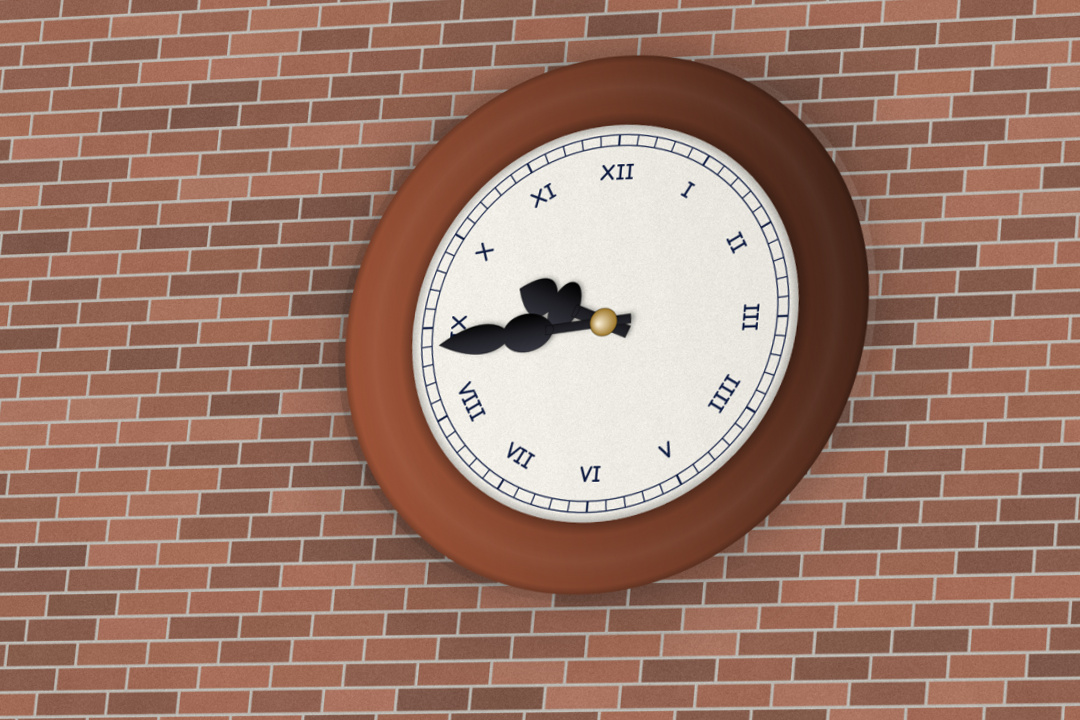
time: **9:44**
